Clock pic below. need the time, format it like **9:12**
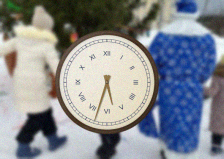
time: **5:33**
